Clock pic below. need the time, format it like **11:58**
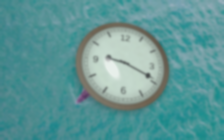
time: **9:19**
